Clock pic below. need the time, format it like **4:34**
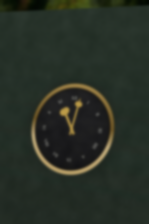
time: **11:02**
